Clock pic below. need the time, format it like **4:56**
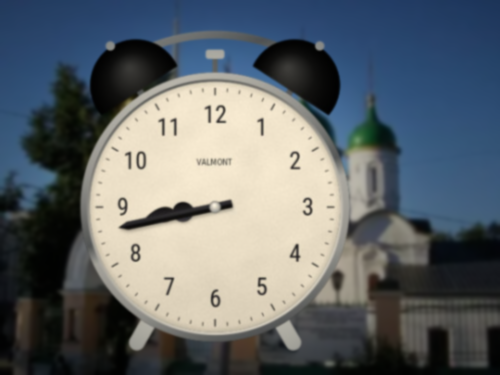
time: **8:43**
